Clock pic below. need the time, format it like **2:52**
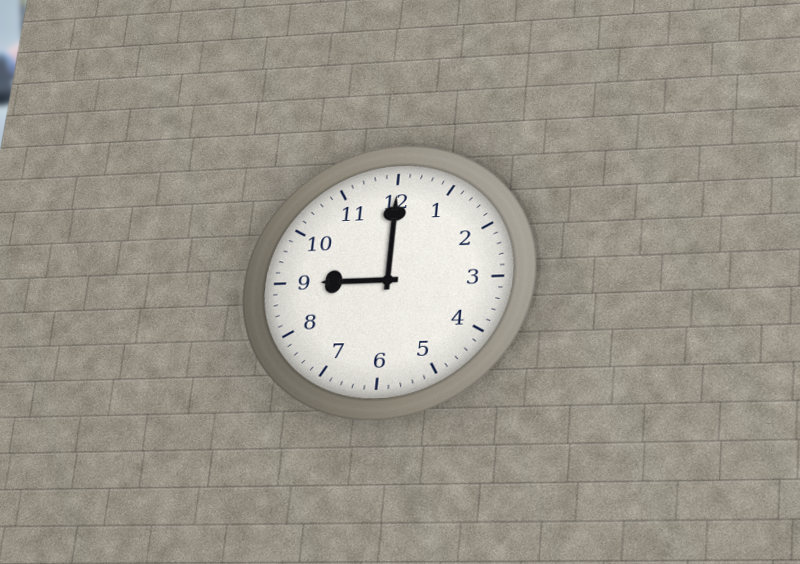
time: **9:00**
